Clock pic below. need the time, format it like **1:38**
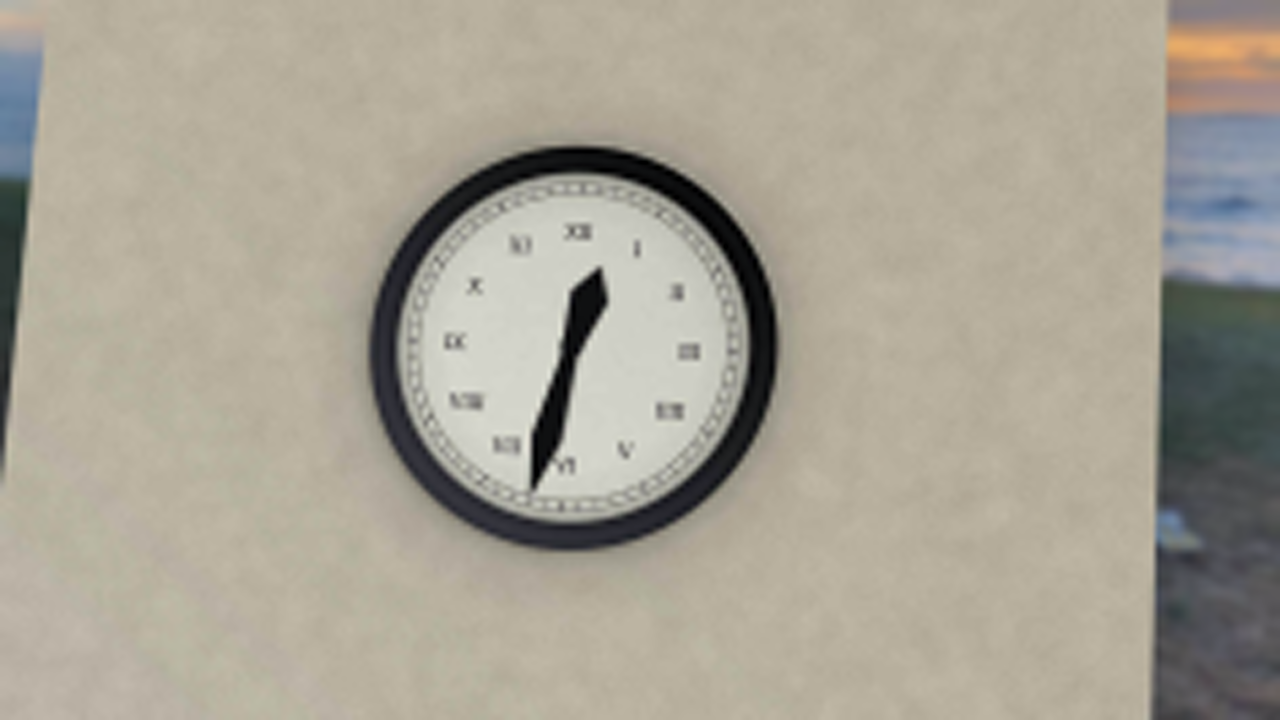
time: **12:32**
